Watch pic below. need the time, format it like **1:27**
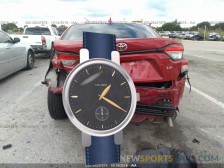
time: **1:20**
